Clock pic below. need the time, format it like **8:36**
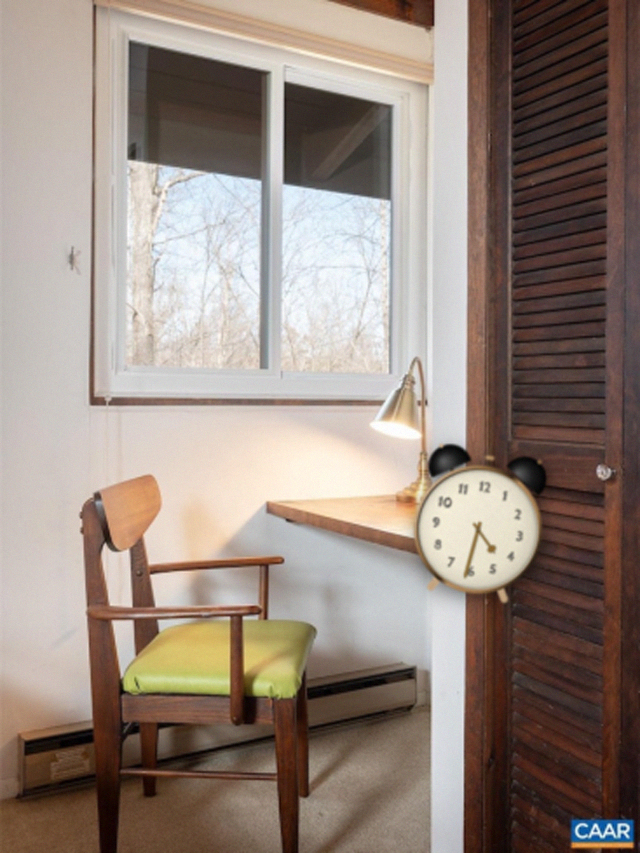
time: **4:31**
